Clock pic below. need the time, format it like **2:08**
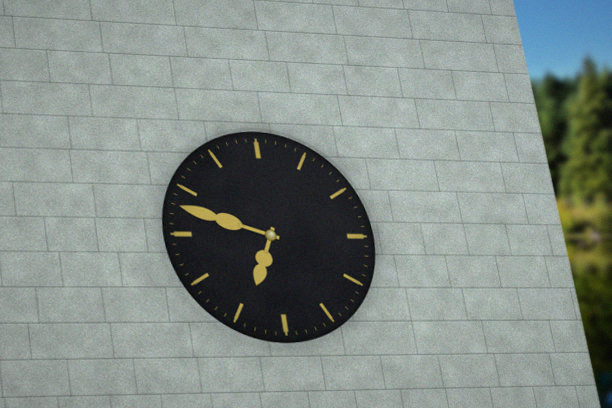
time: **6:48**
